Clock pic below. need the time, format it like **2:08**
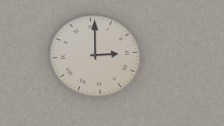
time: **3:01**
